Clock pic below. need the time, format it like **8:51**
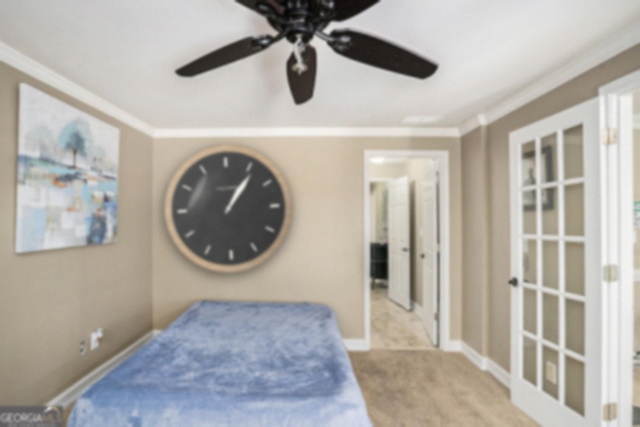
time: **1:06**
